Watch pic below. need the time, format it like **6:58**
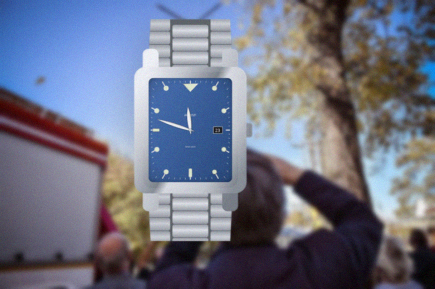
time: **11:48**
